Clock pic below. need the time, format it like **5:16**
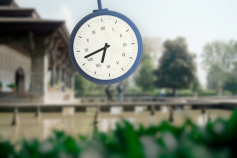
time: **6:42**
